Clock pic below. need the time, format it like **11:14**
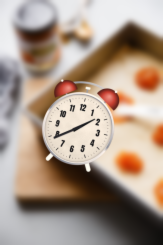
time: **1:39**
